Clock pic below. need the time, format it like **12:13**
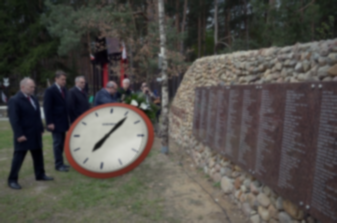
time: **7:06**
